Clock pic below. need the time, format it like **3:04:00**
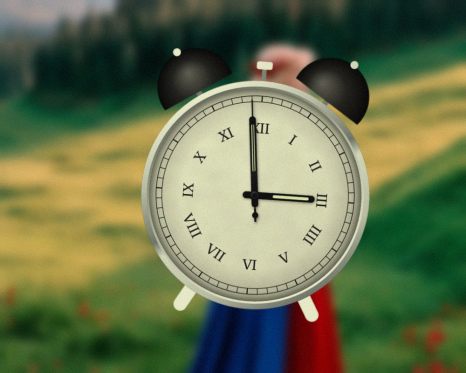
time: **2:58:59**
